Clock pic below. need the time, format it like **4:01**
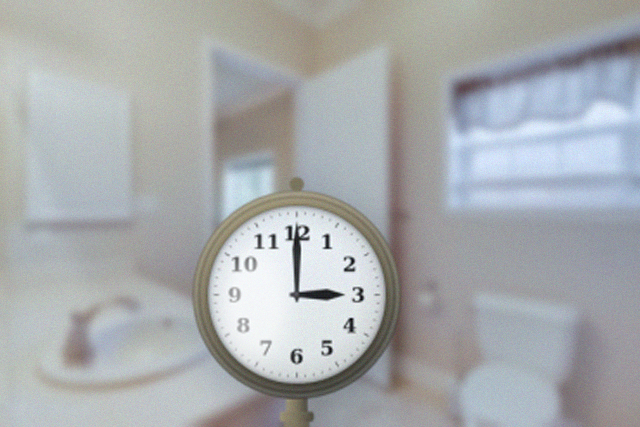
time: **3:00**
